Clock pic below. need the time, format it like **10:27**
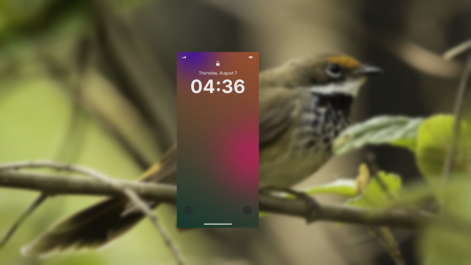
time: **4:36**
